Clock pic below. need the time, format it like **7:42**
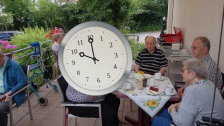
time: **10:00**
